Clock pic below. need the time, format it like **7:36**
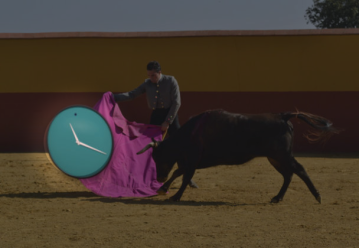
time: **11:19**
